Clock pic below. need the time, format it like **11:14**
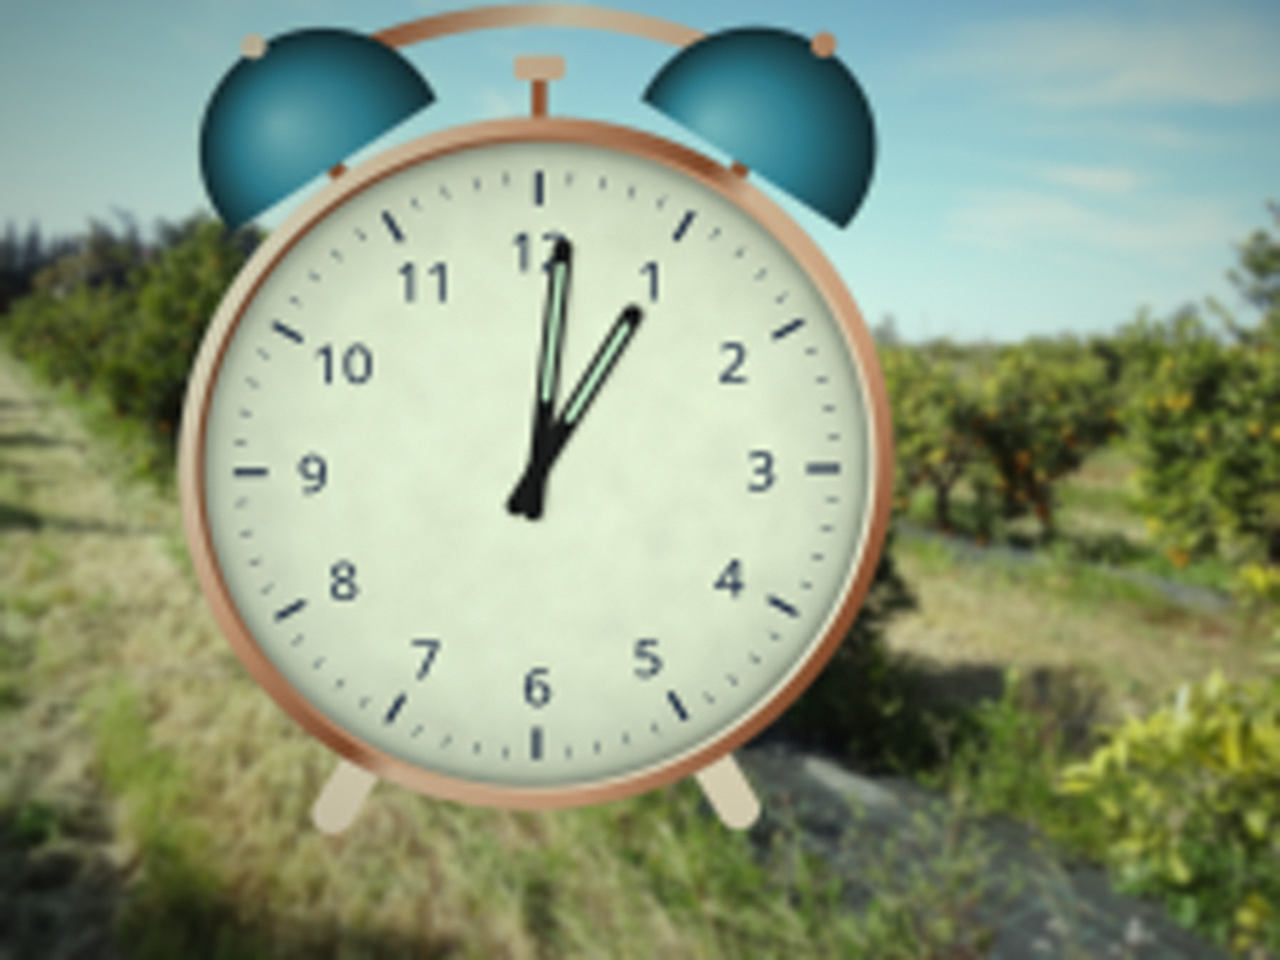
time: **1:01**
